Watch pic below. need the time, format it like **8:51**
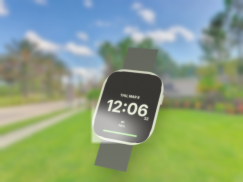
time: **12:06**
